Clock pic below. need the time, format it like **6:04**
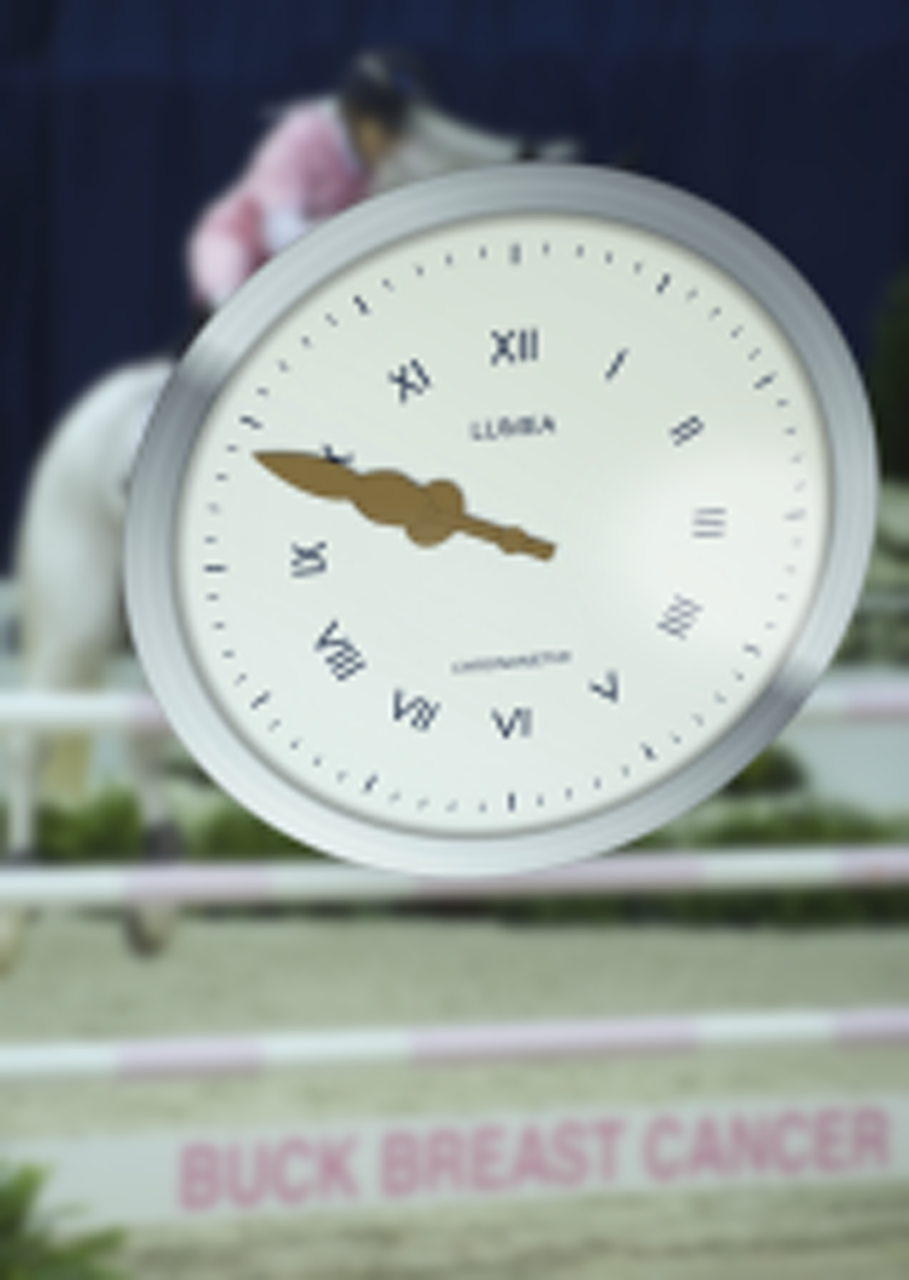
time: **9:49**
